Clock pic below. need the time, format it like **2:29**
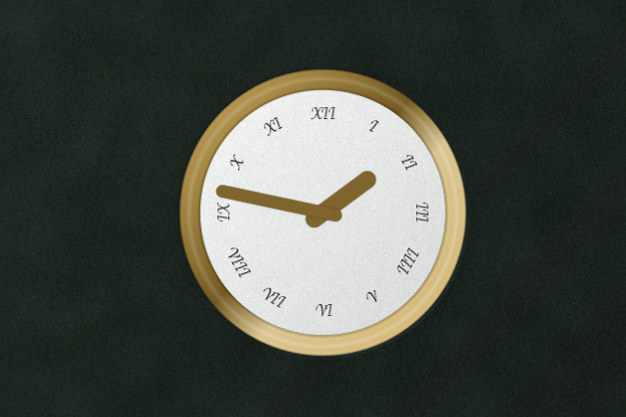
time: **1:47**
